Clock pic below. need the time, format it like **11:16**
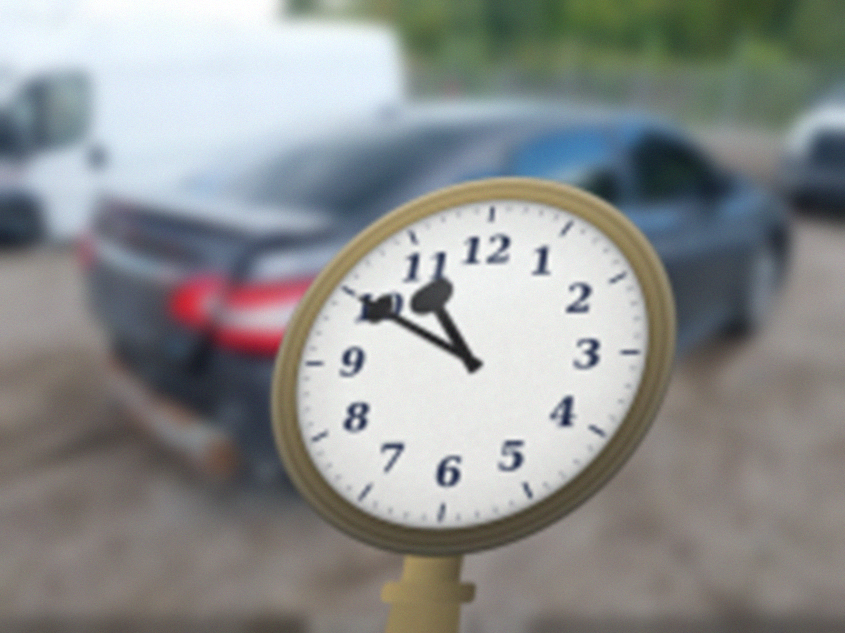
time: **10:50**
